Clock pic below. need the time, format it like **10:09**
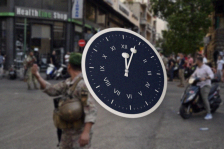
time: **12:04**
